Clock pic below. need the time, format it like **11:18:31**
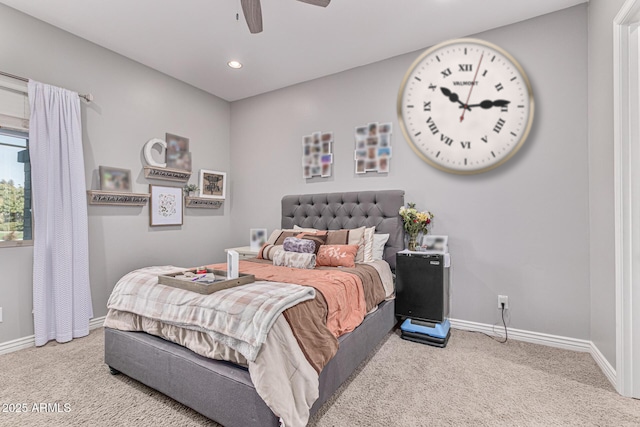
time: **10:14:03**
